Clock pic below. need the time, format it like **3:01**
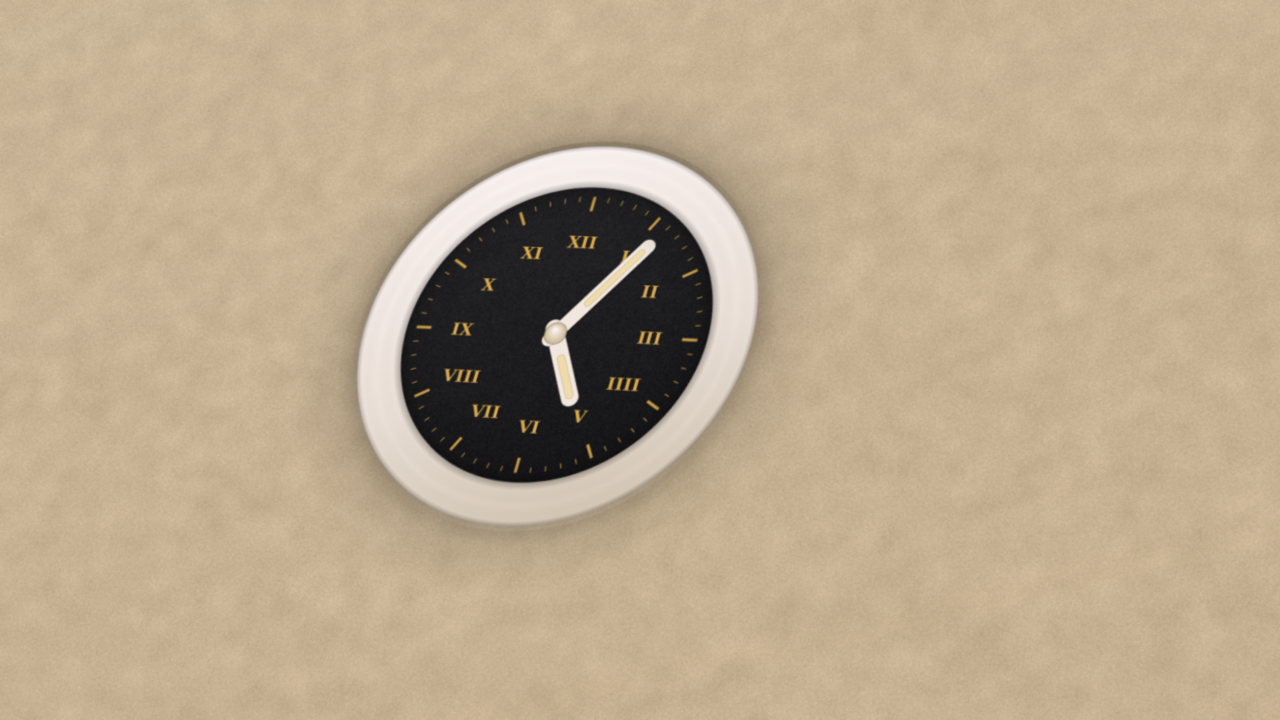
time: **5:06**
